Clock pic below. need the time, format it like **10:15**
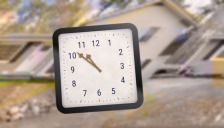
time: **10:52**
